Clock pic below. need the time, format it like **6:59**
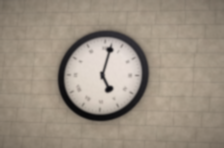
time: **5:02**
